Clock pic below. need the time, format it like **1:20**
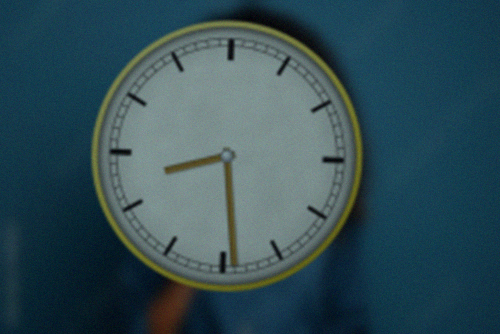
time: **8:29**
